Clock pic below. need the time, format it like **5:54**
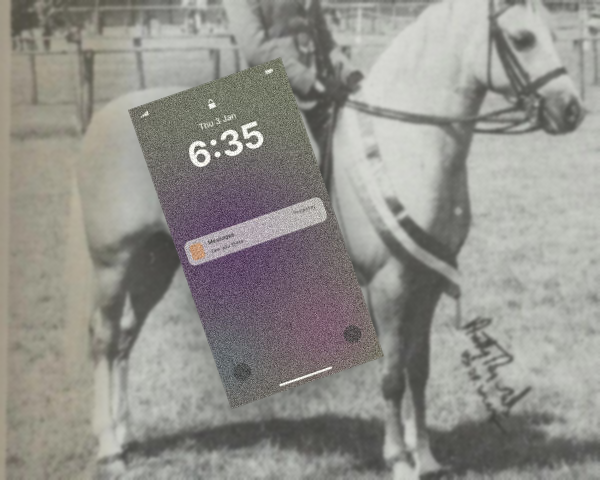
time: **6:35**
